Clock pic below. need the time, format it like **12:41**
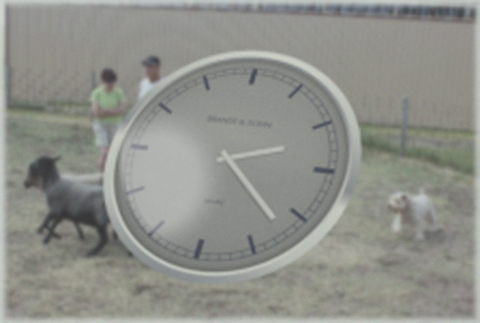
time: **2:22**
